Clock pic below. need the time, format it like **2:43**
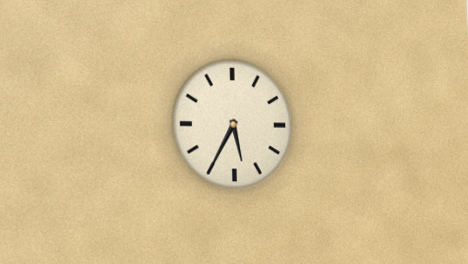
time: **5:35**
